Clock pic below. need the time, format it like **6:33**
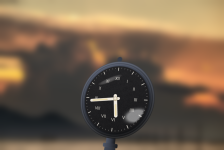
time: **5:44**
